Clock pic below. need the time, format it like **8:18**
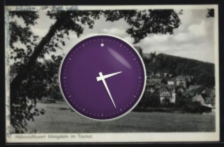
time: **2:26**
